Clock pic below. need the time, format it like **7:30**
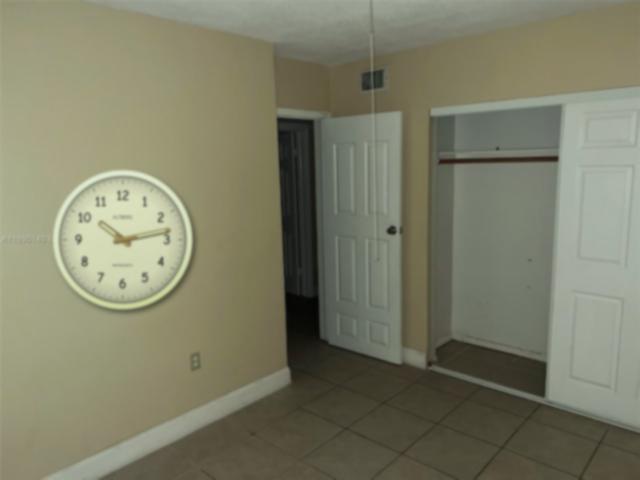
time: **10:13**
